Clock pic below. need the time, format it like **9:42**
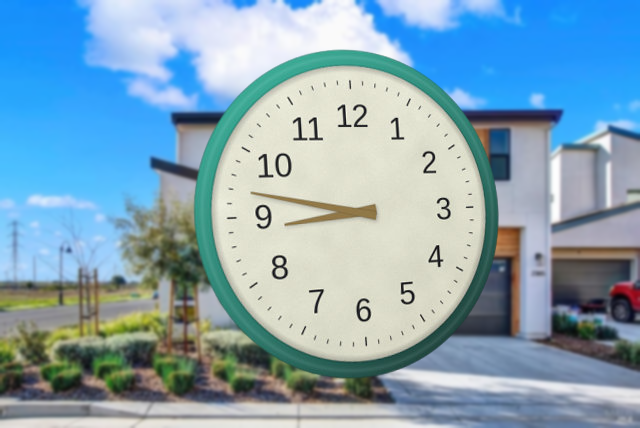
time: **8:47**
